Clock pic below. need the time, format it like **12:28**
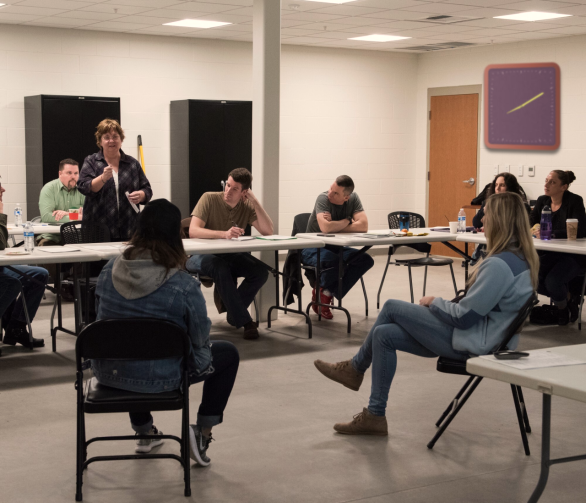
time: **8:10**
